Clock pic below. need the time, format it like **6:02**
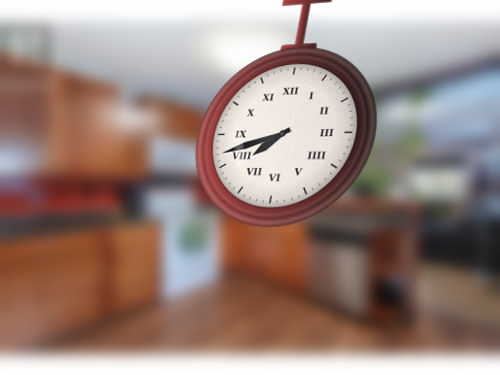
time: **7:42**
